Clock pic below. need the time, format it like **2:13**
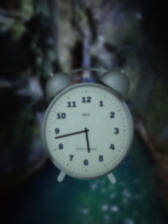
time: **5:43**
